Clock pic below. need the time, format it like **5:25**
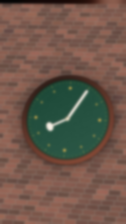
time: **8:05**
